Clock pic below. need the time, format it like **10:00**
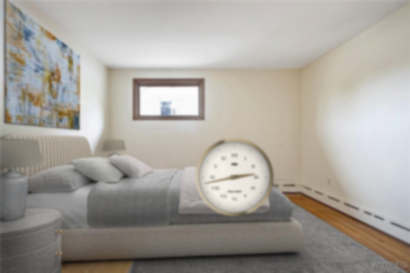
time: **2:43**
